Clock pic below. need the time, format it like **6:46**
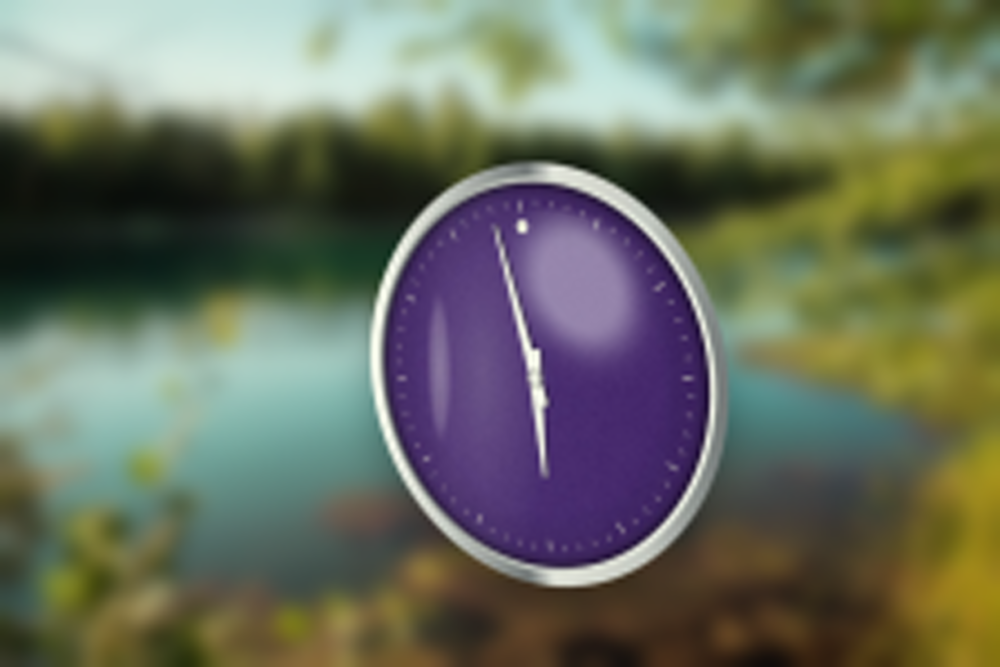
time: **5:58**
